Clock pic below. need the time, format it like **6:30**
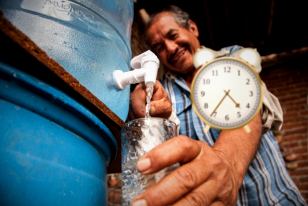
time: **4:36**
